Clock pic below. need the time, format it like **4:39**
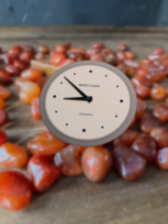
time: **8:52**
